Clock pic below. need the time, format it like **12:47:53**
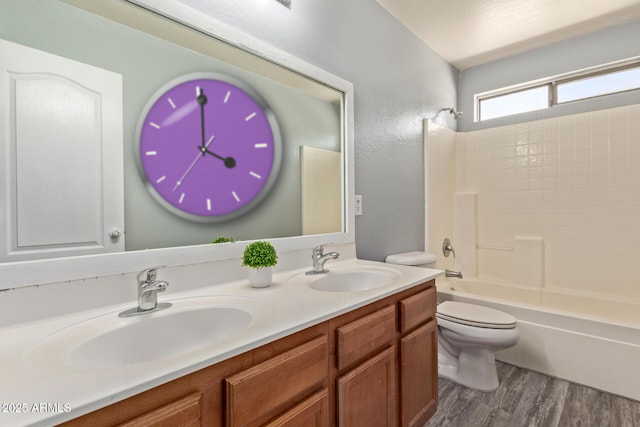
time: **4:00:37**
